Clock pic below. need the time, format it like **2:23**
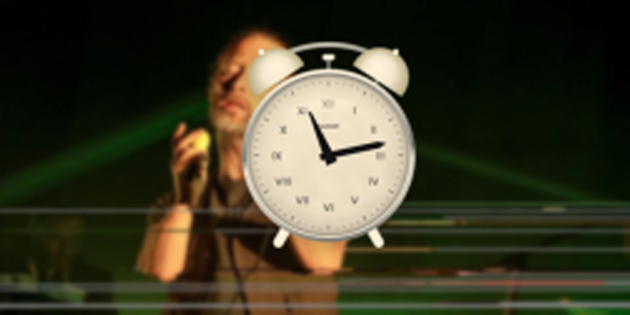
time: **11:13**
